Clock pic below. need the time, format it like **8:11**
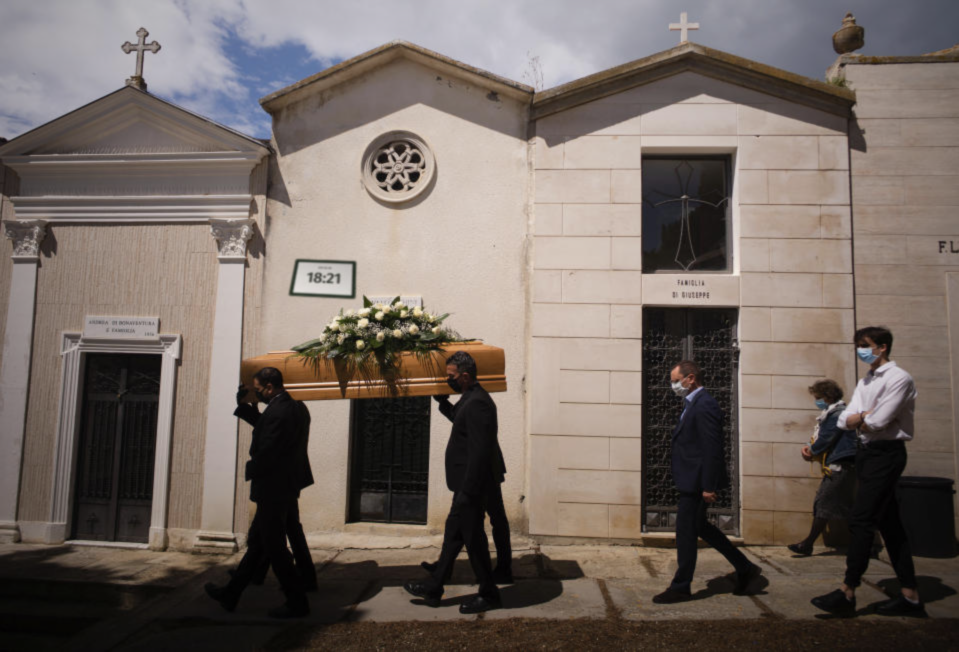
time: **18:21**
